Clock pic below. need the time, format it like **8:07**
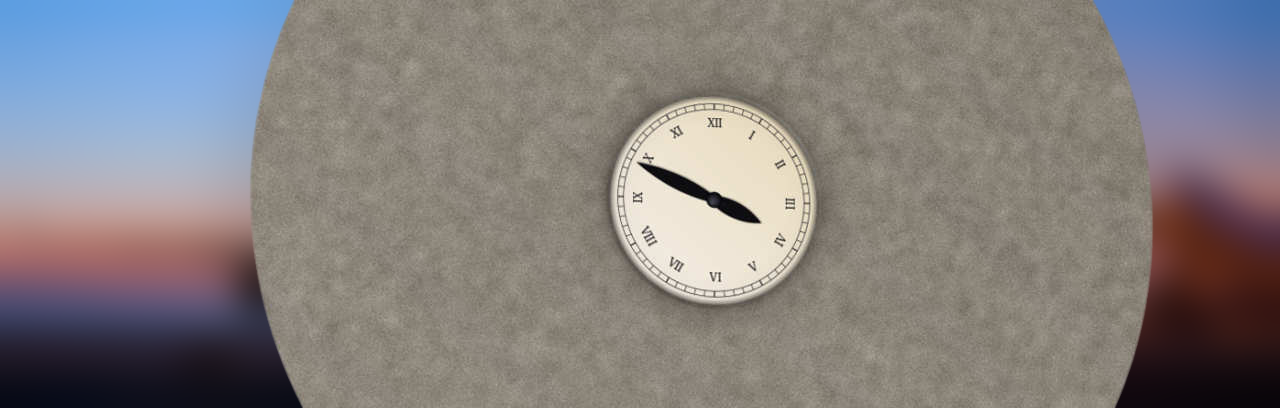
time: **3:49**
